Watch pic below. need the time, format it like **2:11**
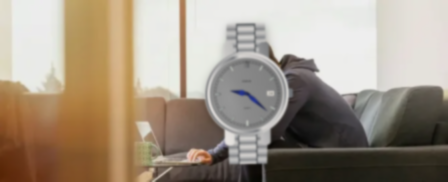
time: **9:22**
